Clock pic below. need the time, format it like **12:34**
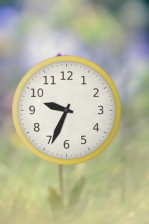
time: **9:34**
